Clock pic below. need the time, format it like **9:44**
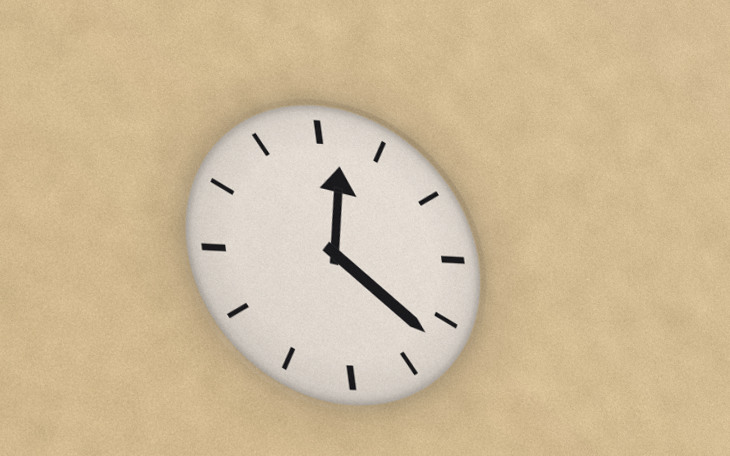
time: **12:22**
